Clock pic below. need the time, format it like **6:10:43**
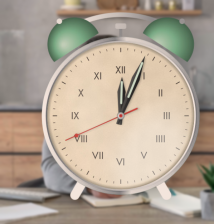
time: **12:03:41**
